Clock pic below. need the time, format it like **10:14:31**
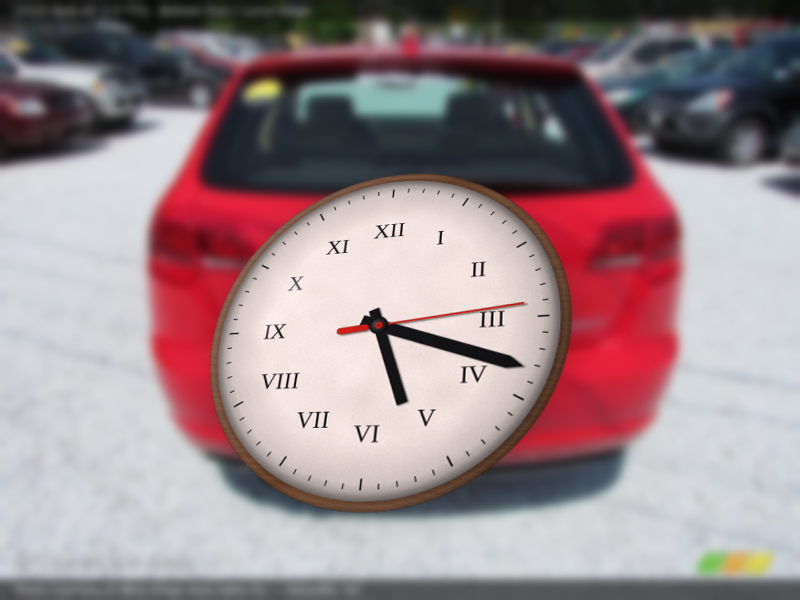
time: **5:18:14**
